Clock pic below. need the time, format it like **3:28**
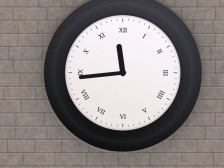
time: **11:44**
